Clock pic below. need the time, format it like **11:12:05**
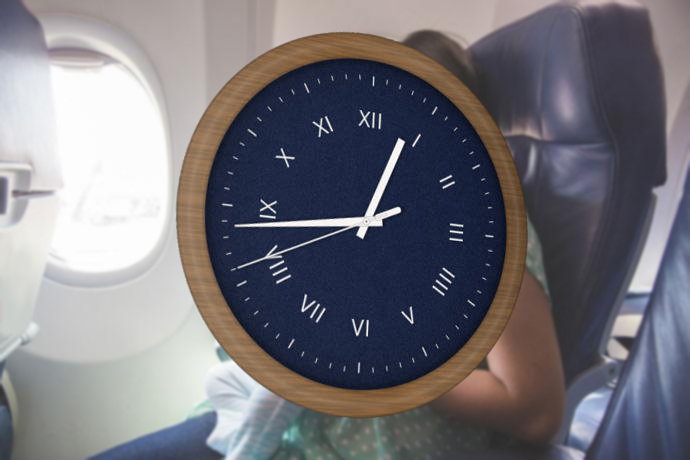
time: **12:43:41**
